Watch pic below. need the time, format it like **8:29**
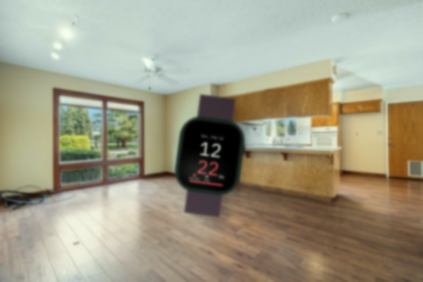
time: **12:22**
